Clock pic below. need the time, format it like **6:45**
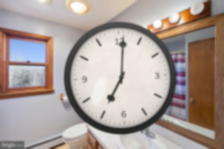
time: **7:01**
